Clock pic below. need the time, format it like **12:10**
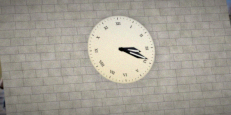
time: **3:19**
